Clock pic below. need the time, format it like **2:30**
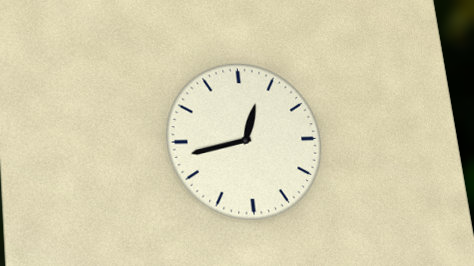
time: **12:43**
